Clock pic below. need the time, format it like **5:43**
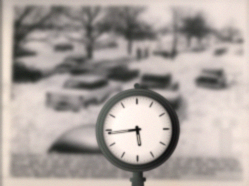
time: **5:44**
